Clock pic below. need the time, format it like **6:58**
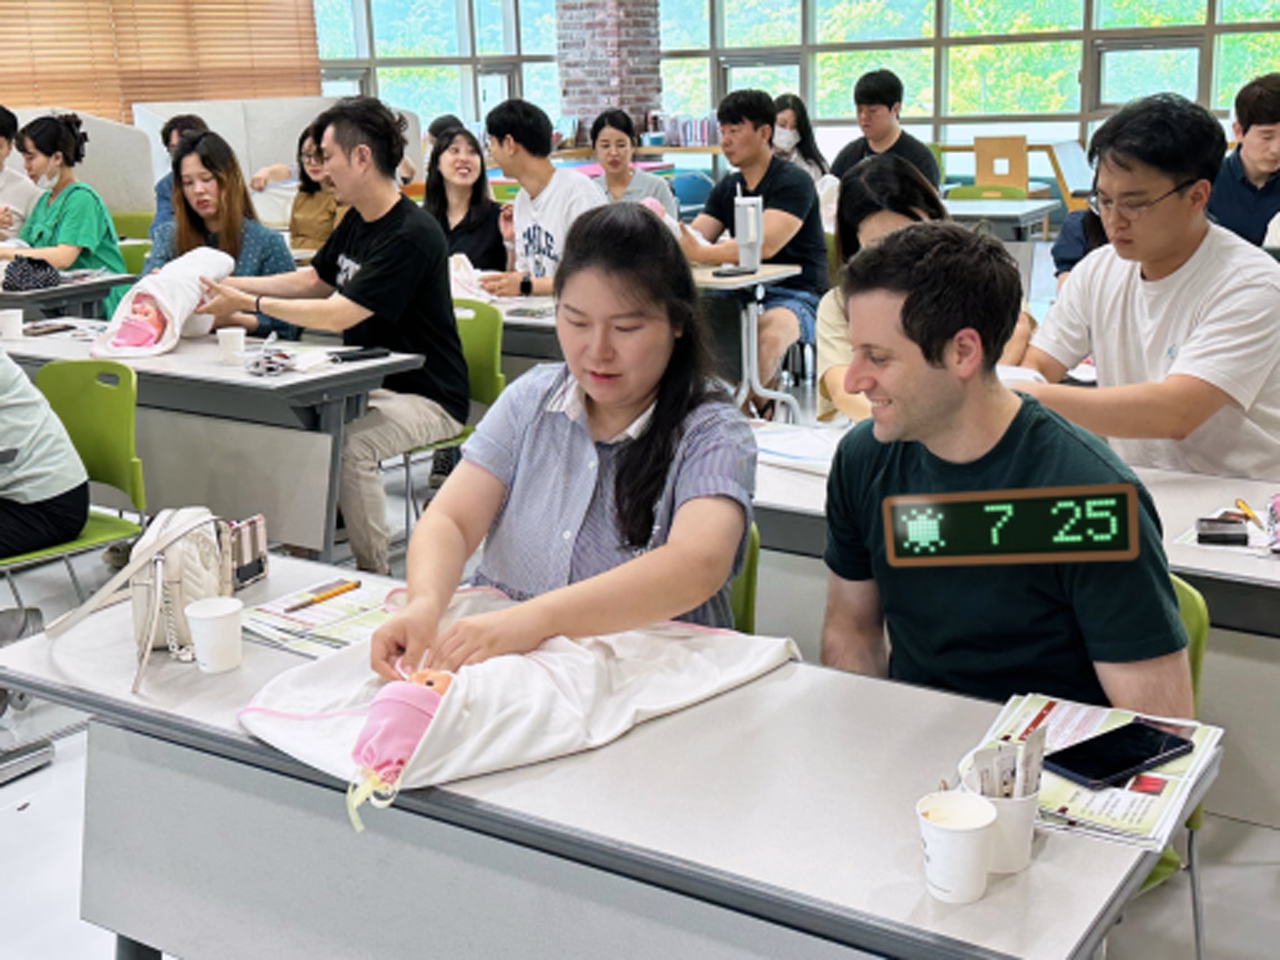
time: **7:25**
